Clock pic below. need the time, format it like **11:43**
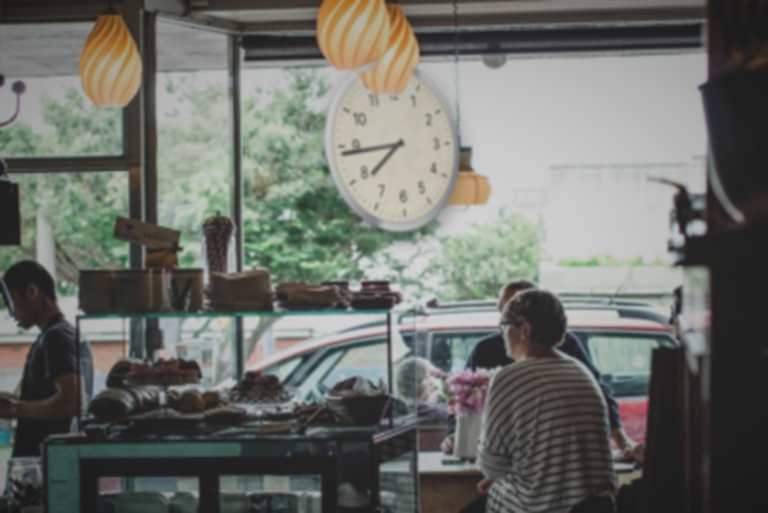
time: **7:44**
